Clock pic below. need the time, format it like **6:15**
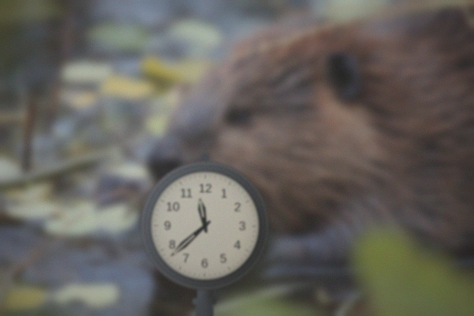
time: **11:38**
